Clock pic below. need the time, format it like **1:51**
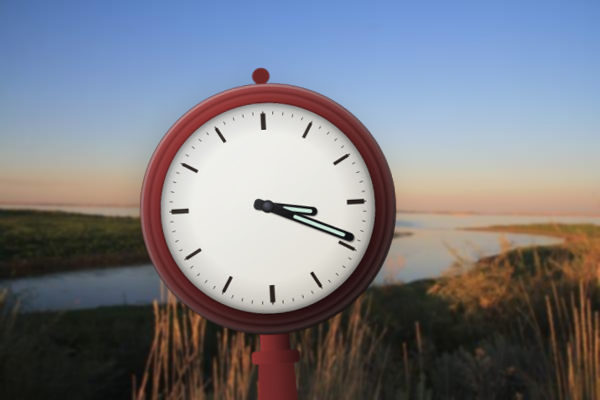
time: **3:19**
